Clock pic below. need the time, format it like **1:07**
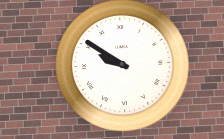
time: **9:51**
